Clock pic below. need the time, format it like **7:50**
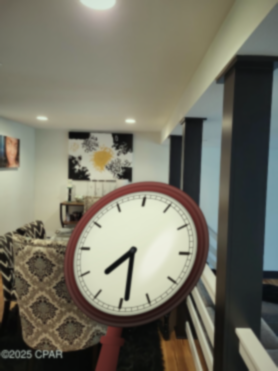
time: **7:29**
